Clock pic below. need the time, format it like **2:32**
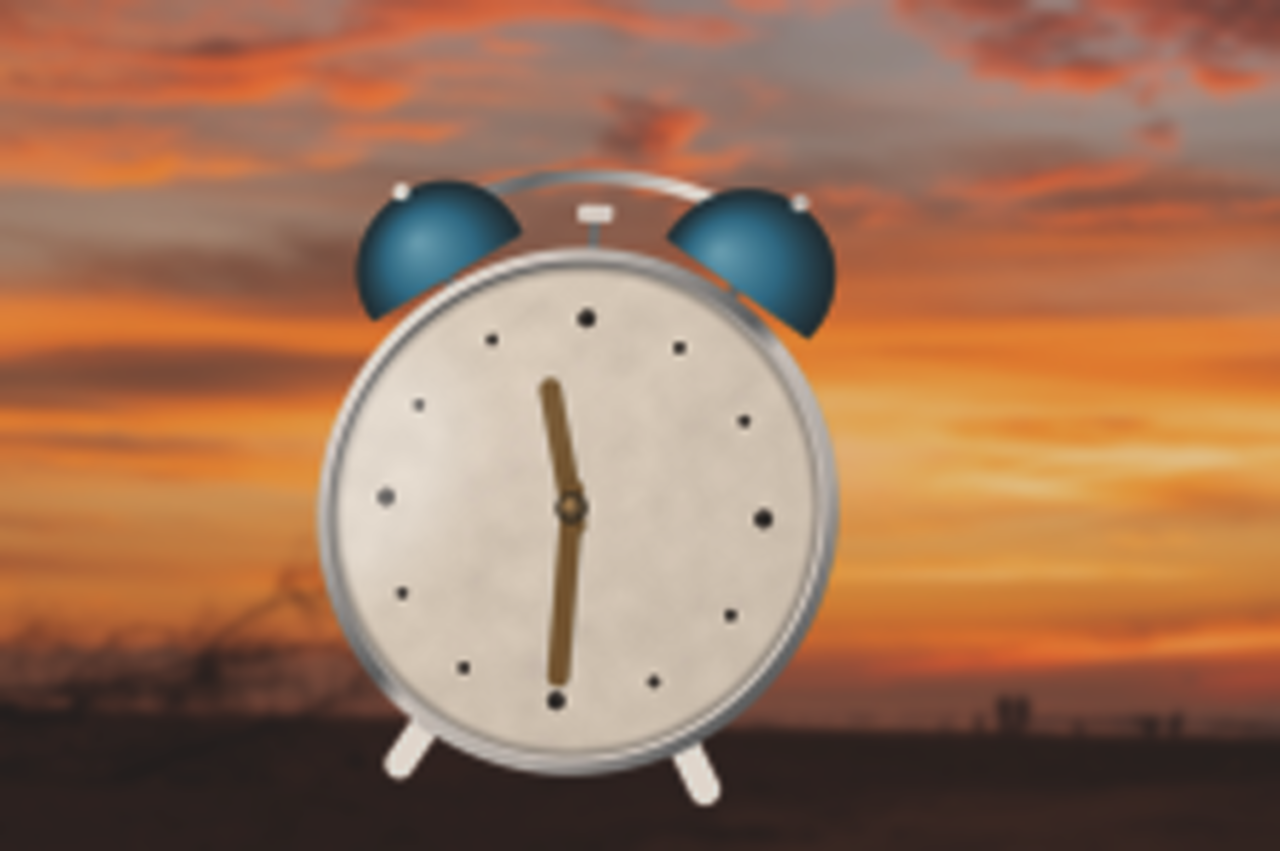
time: **11:30**
